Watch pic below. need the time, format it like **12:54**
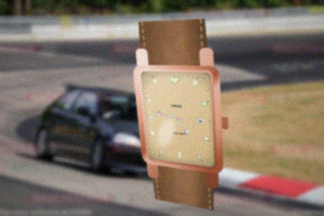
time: **4:47**
